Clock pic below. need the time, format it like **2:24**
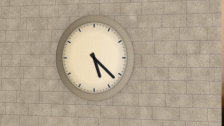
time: **5:22**
